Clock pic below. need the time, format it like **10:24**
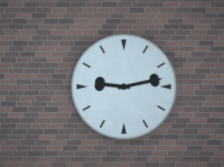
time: **9:13**
